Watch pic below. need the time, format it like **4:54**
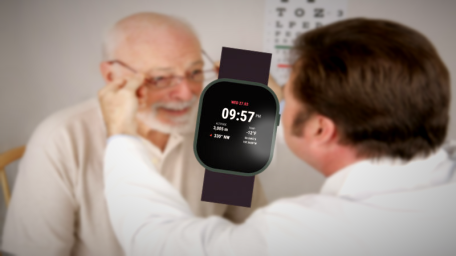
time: **9:57**
